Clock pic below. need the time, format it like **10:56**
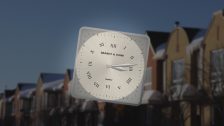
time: **3:13**
